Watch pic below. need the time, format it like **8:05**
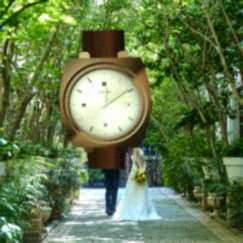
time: **12:09**
